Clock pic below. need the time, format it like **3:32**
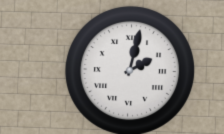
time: **2:02**
